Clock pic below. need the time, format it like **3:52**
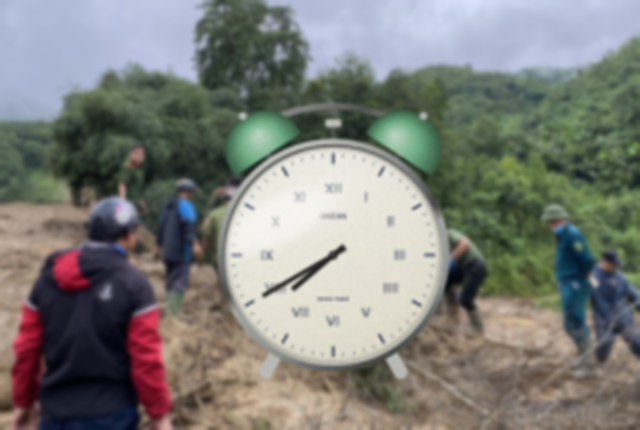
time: **7:40**
